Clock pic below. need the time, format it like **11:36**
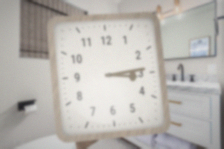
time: **3:14**
